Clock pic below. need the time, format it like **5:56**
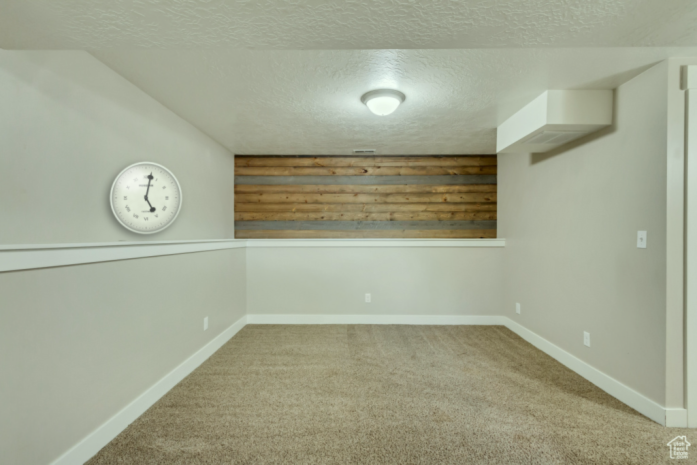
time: **5:02**
